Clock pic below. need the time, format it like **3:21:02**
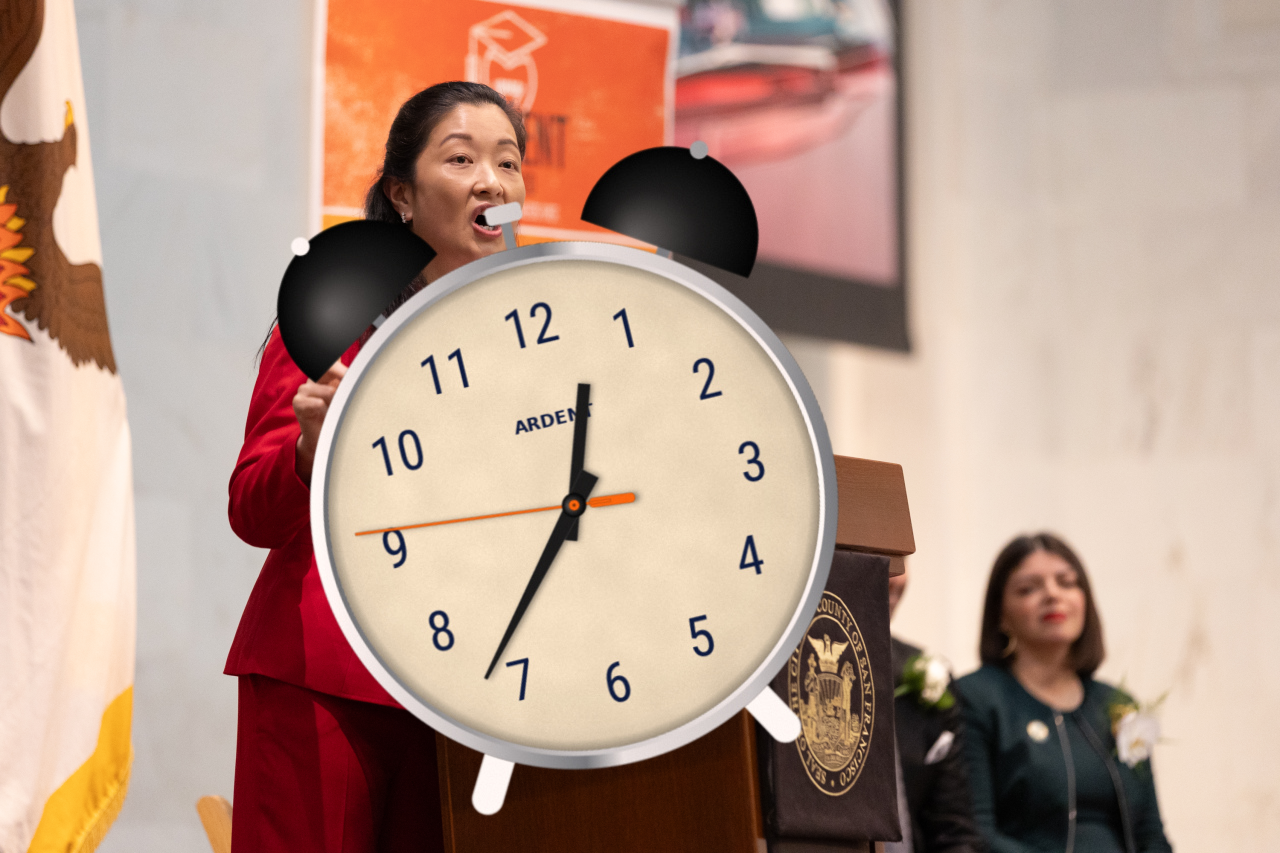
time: **12:36:46**
